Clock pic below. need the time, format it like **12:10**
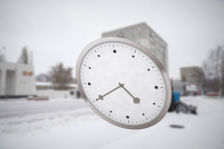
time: **4:40**
